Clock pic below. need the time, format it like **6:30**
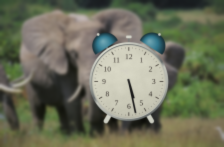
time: **5:28**
